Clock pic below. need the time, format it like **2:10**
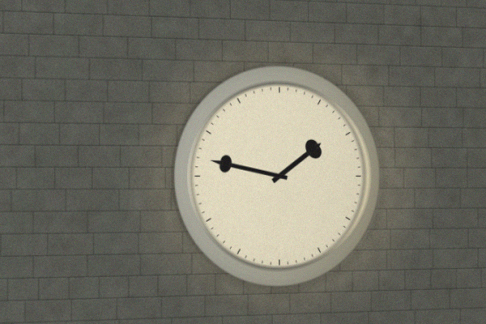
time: **1:47**
